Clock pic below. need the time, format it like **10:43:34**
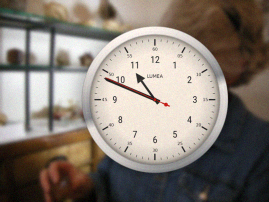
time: **10:48:49**
